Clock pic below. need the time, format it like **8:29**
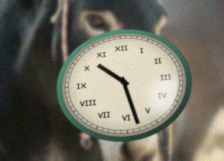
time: **10:28**
